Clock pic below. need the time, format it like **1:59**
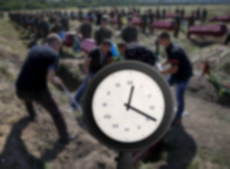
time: **12:19**
